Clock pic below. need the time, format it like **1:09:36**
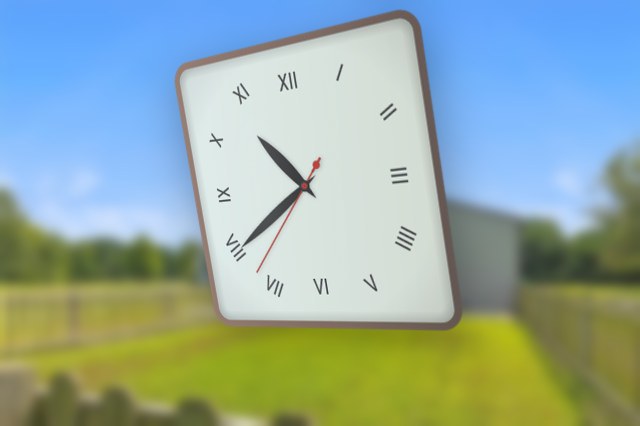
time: **10:39:37**
